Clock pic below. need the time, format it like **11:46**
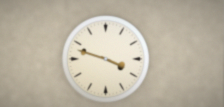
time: **3:48**
